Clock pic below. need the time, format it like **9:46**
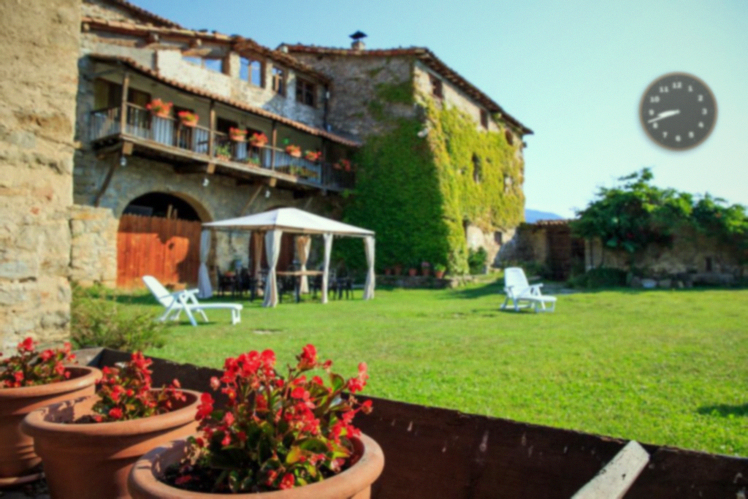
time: **8:42**
